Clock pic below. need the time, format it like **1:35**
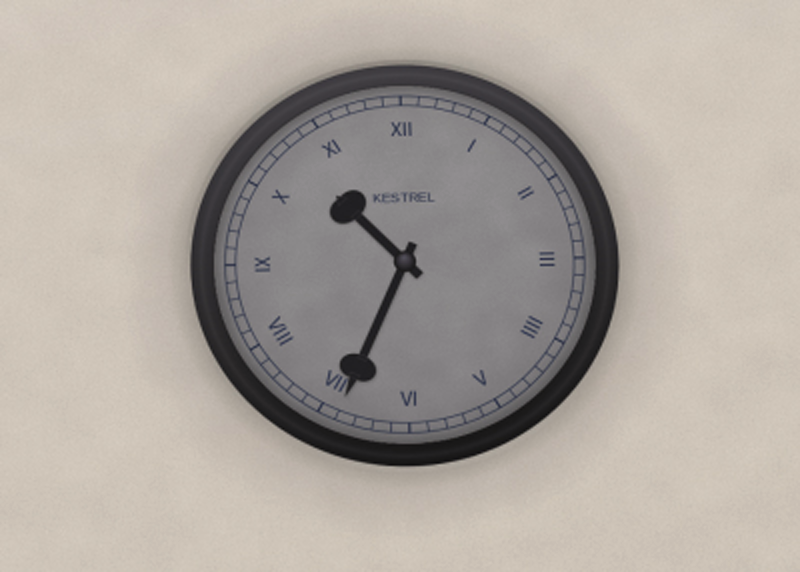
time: **10:34**
